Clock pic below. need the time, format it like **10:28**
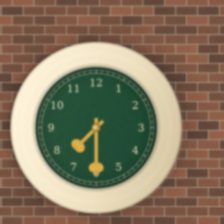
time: **7:30**
